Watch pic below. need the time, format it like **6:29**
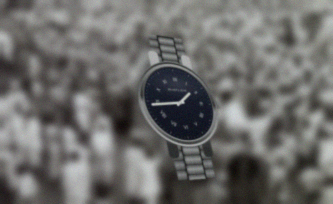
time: **1:44**
